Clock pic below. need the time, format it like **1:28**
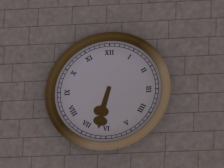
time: **6:32**
